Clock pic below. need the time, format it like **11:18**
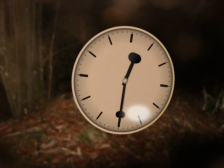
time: **12:30**
